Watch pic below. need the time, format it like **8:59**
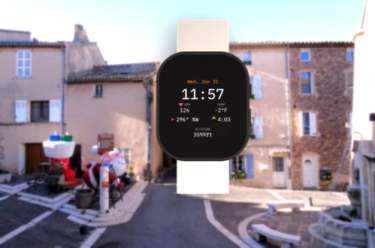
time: **11:57**
